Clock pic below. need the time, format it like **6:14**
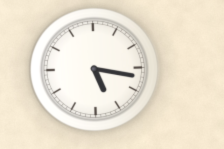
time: **5:17**
